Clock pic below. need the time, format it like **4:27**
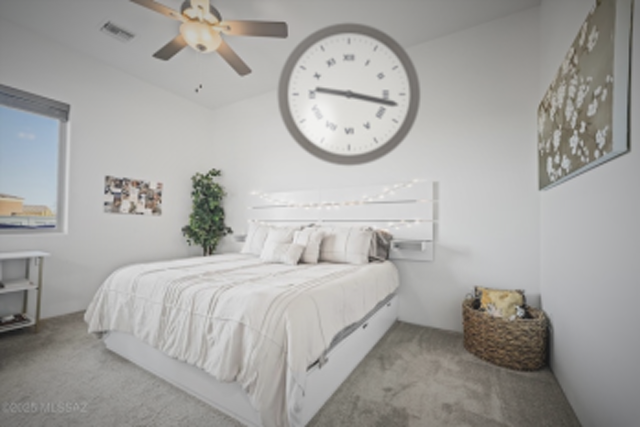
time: **9:17**
